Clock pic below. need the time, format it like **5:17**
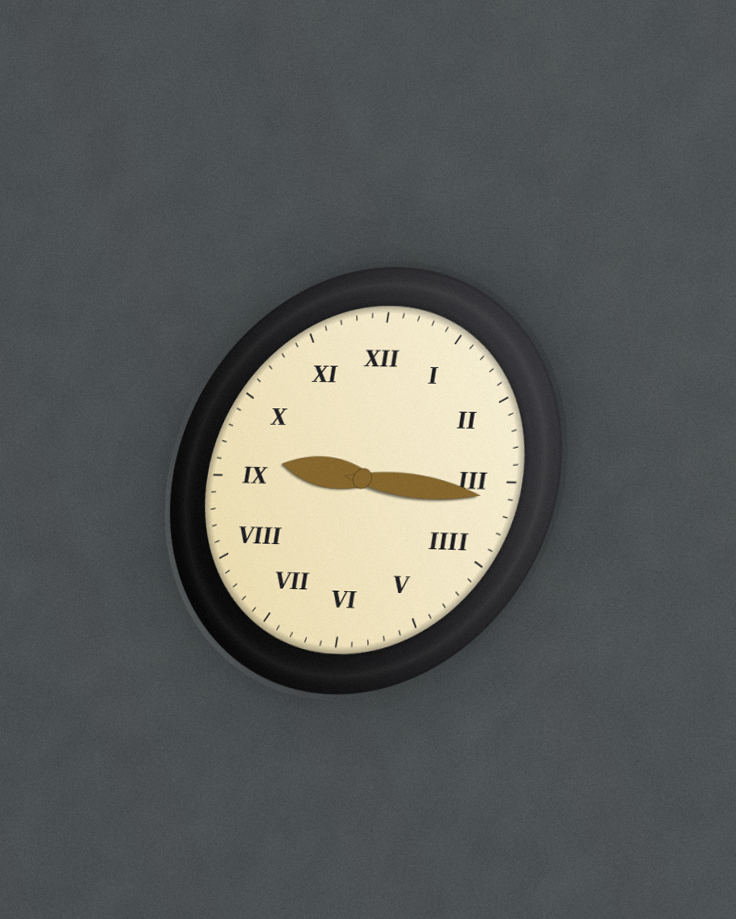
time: **9:16**
